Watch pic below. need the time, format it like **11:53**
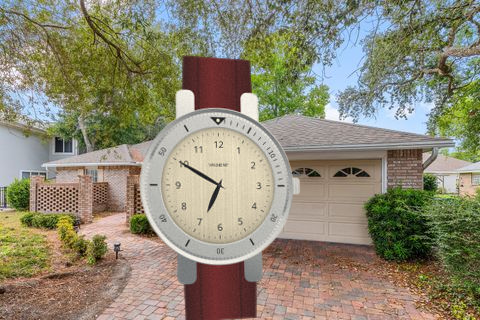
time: **6:50**
